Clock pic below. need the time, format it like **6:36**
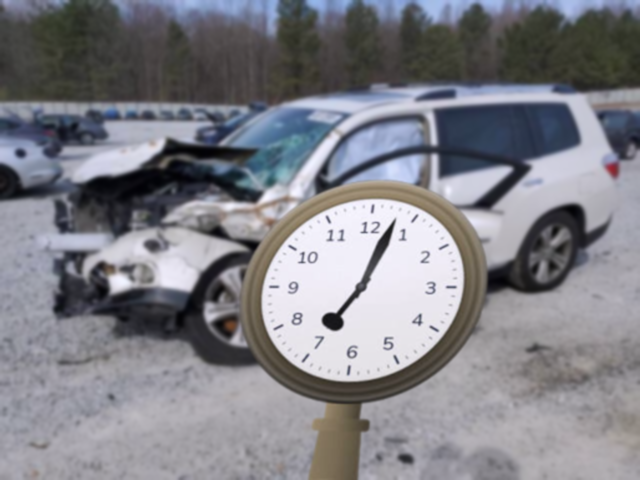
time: **7:03**
